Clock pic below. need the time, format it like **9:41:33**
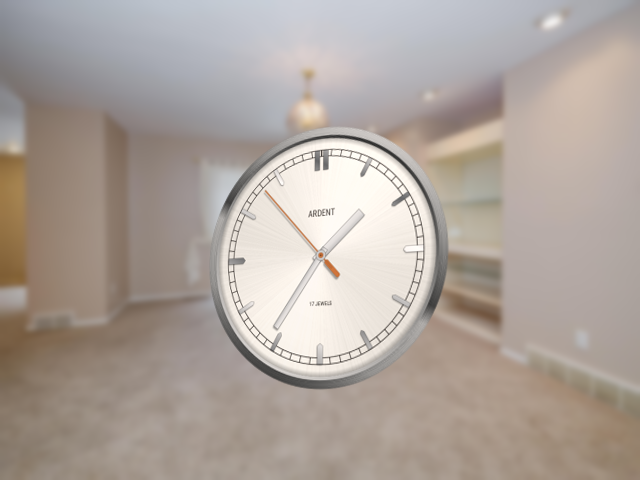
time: **1:35:53**
